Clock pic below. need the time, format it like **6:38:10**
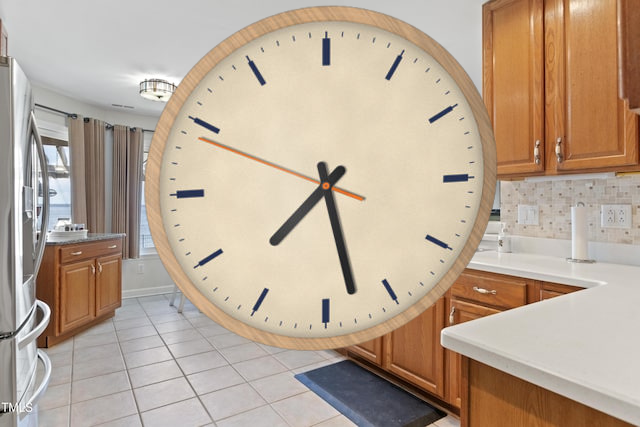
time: **7:27:49**
